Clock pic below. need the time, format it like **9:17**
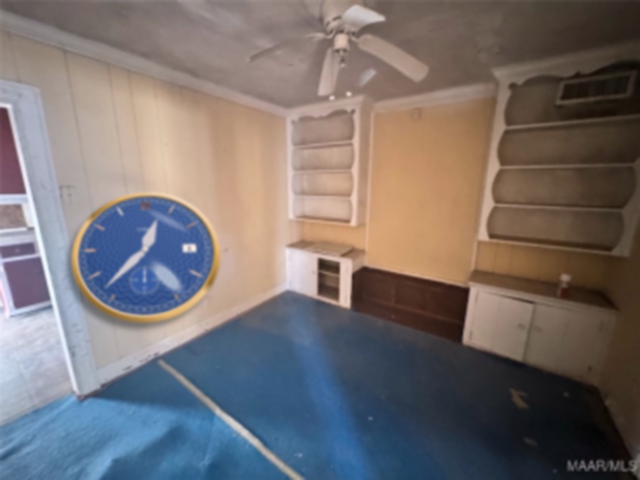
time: **12:37**
